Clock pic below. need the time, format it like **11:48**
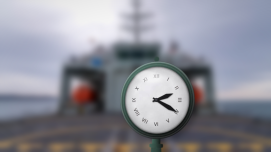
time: **2:20**
